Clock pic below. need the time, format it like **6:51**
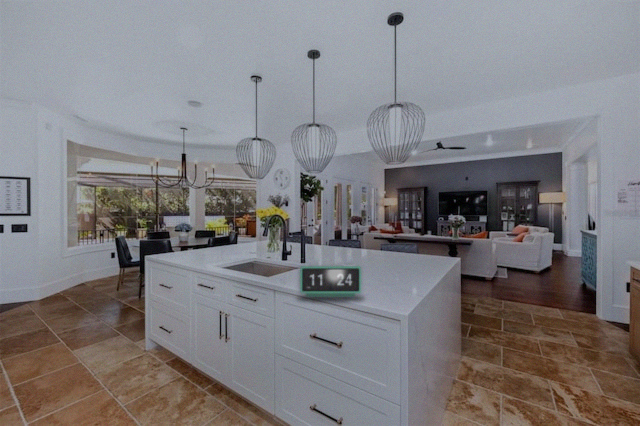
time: **11:24**
